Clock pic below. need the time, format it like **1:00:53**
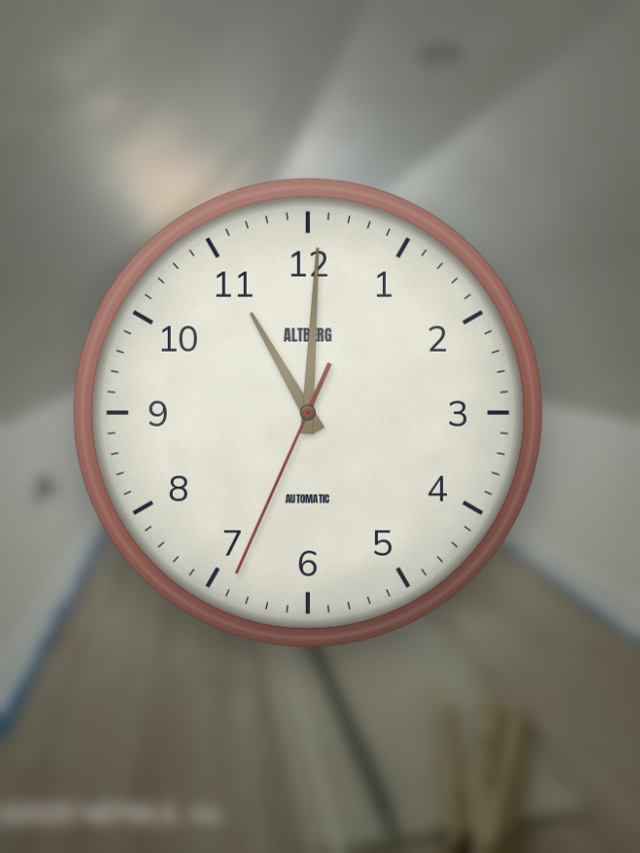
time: **11:00:34**
